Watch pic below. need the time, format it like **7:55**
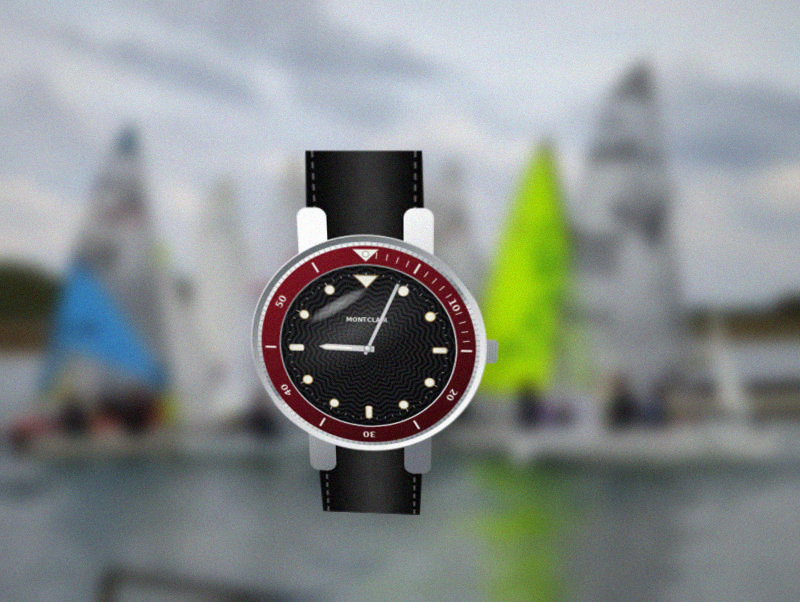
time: **9:04**
